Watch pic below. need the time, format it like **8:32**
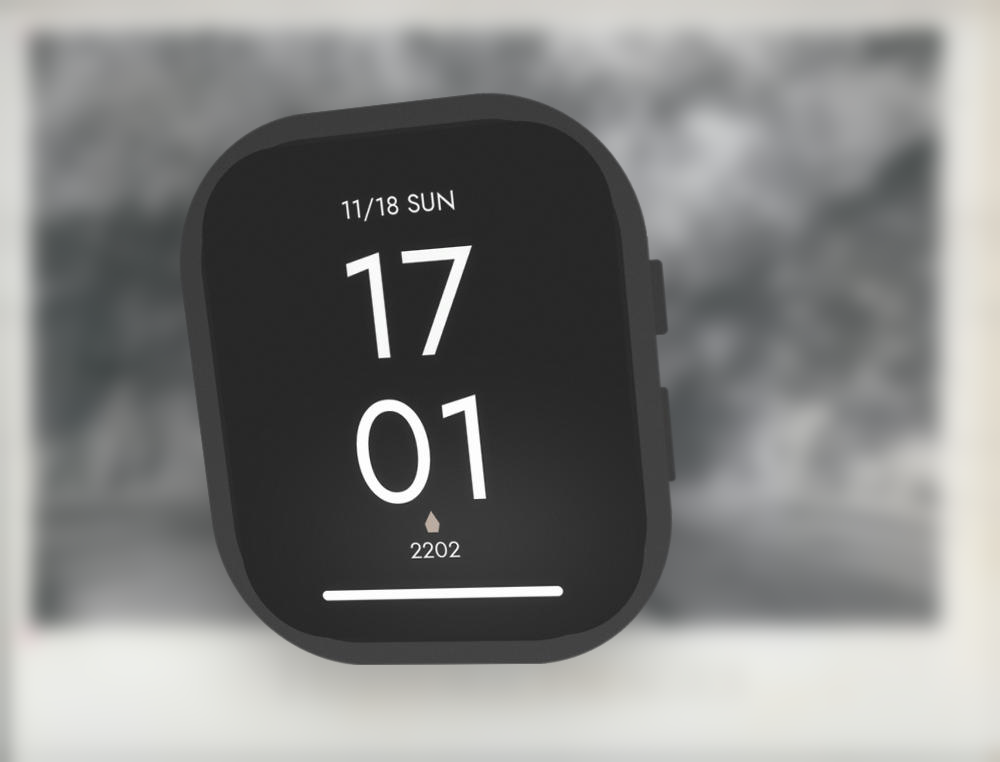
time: **17:01**
